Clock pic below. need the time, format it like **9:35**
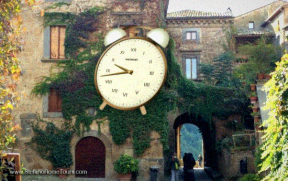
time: **9:43**
